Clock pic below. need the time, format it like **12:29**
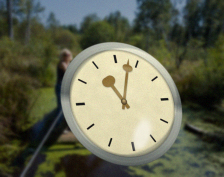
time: **11:03**
